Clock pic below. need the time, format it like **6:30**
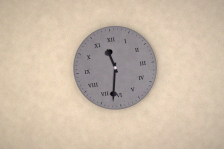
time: **11:32**
